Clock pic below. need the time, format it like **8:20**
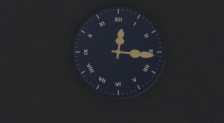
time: **12:16**
